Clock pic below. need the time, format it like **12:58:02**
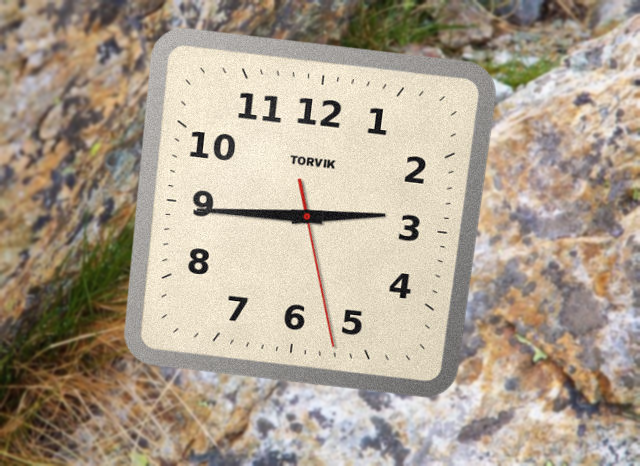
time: **2:44:27**
